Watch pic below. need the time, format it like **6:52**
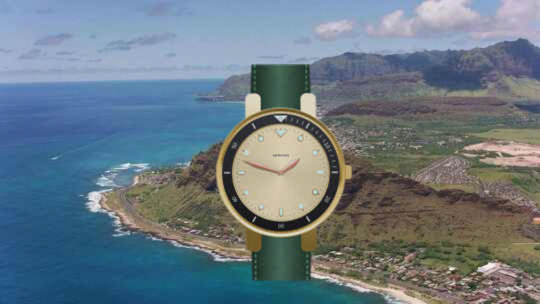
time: **1:48**
